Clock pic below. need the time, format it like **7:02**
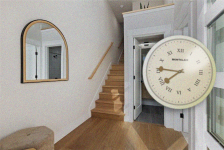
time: **7:46**
